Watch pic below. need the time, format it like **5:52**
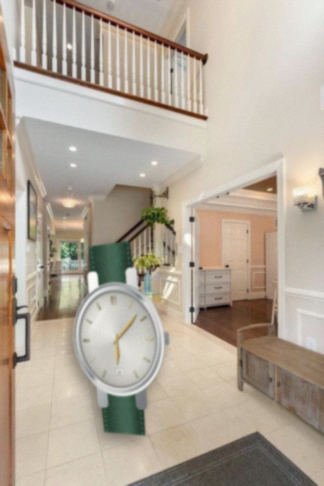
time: **6:08**
